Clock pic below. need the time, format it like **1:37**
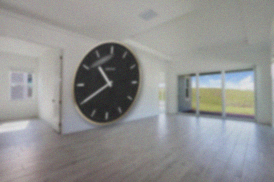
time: **10:40**
